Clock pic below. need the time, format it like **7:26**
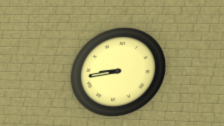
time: **8:43**
